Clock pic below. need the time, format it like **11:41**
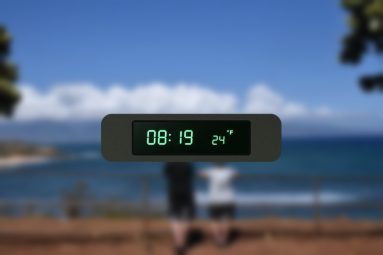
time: **8:19**
